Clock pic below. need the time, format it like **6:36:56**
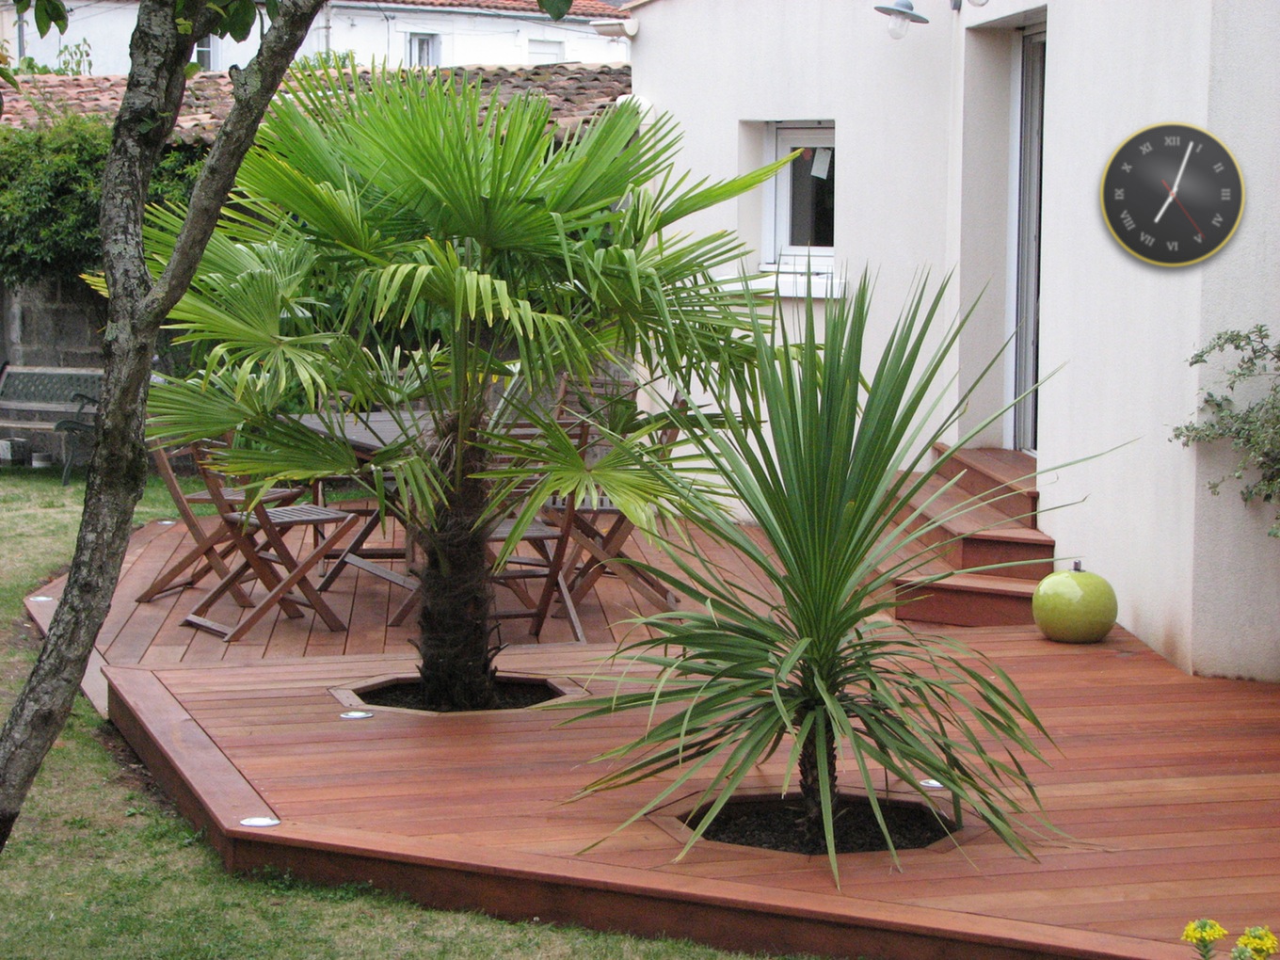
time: **7:03:24**
